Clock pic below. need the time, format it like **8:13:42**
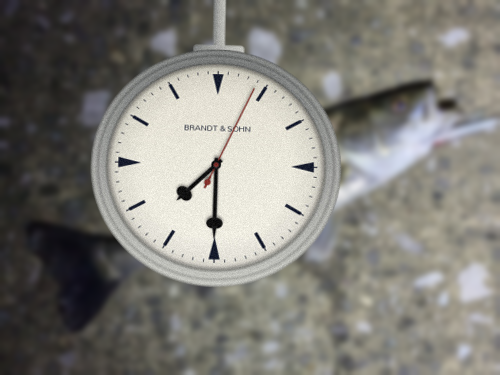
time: **7:30:04**
